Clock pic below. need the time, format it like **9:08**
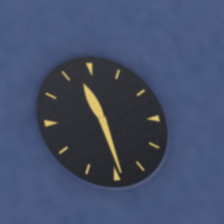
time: **11:29**
